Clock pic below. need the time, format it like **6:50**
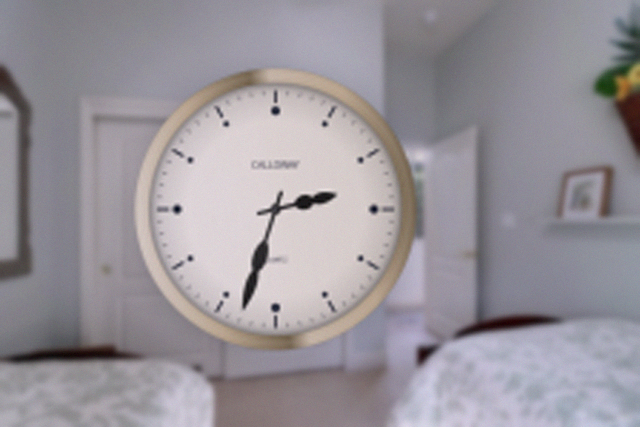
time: **2:33**
